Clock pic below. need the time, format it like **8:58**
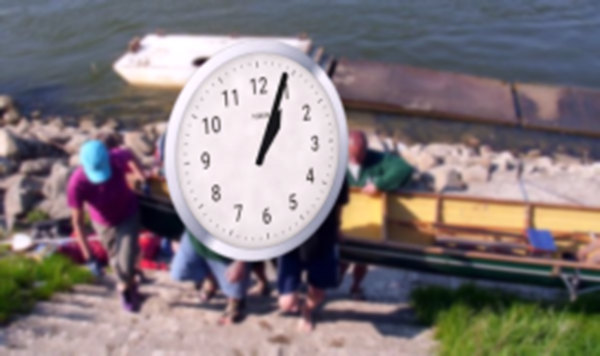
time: **1:04**
